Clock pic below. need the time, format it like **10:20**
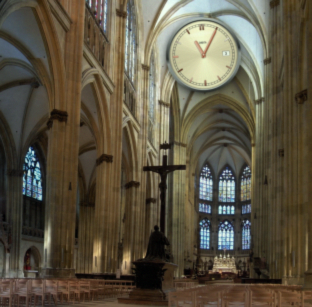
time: **11:05**
